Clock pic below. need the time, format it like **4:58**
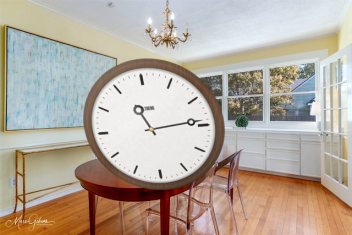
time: **11:14**
